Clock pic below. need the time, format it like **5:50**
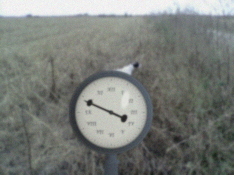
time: **3:49**
